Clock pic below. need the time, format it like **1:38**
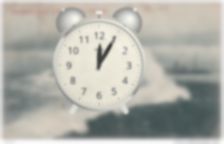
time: **12:05**
